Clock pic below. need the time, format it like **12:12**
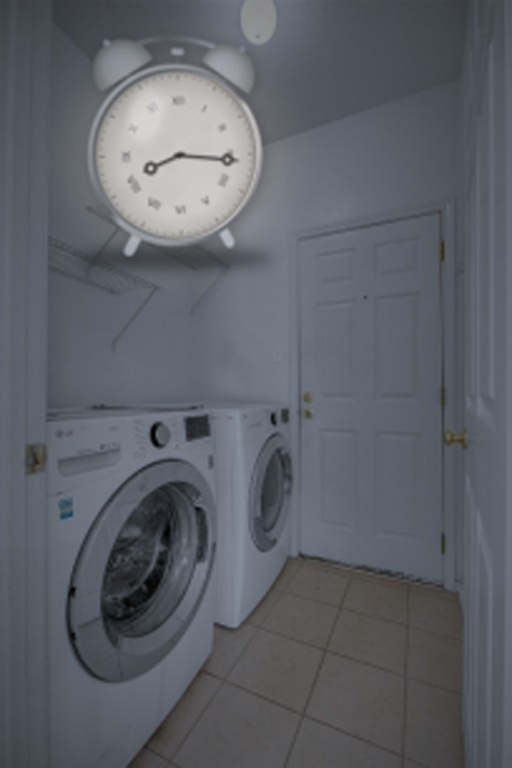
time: **8:16**
